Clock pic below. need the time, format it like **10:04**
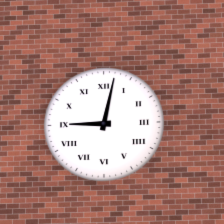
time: **9:02**
